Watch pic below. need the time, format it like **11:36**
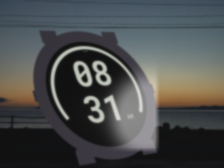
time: **8:31**
